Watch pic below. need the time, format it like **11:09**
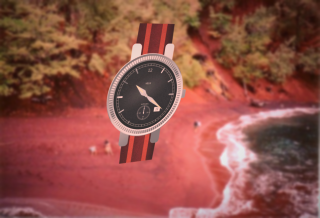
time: **10:21**
